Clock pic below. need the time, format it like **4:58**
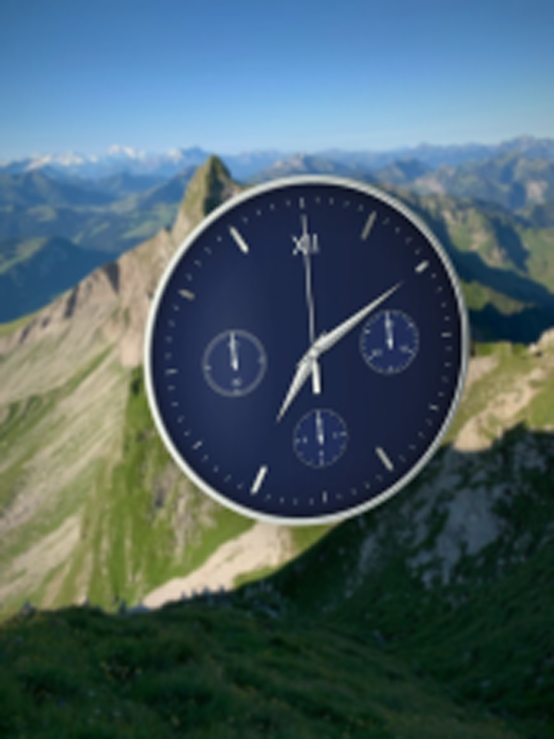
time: **7:10**
